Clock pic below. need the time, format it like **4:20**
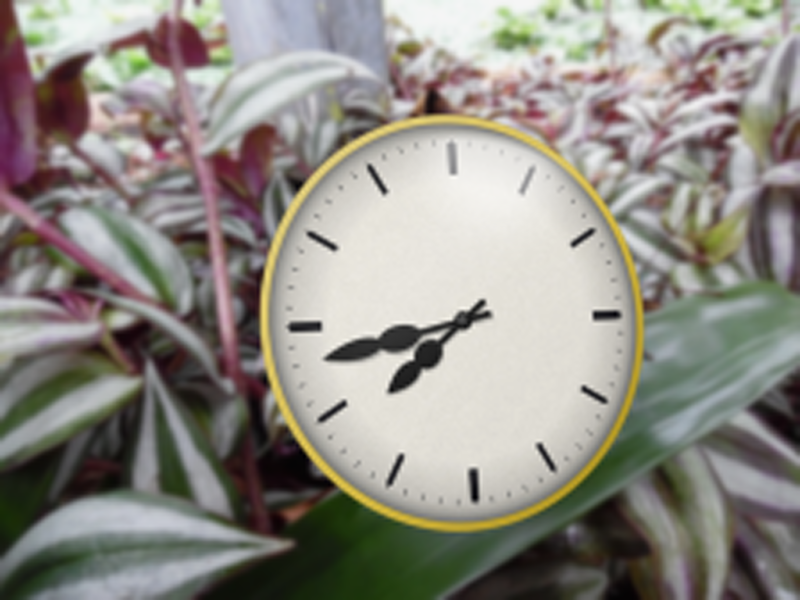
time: **7:43**
